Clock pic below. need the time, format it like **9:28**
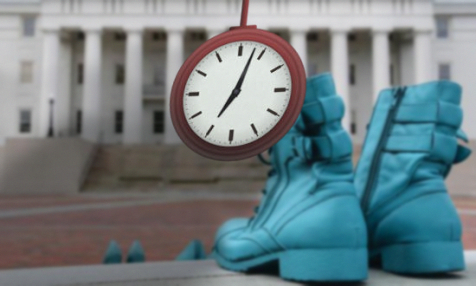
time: **7:03**
